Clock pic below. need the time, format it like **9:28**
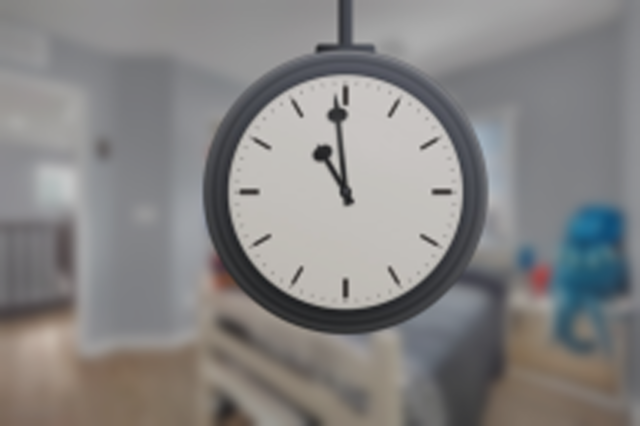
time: **10:59**
